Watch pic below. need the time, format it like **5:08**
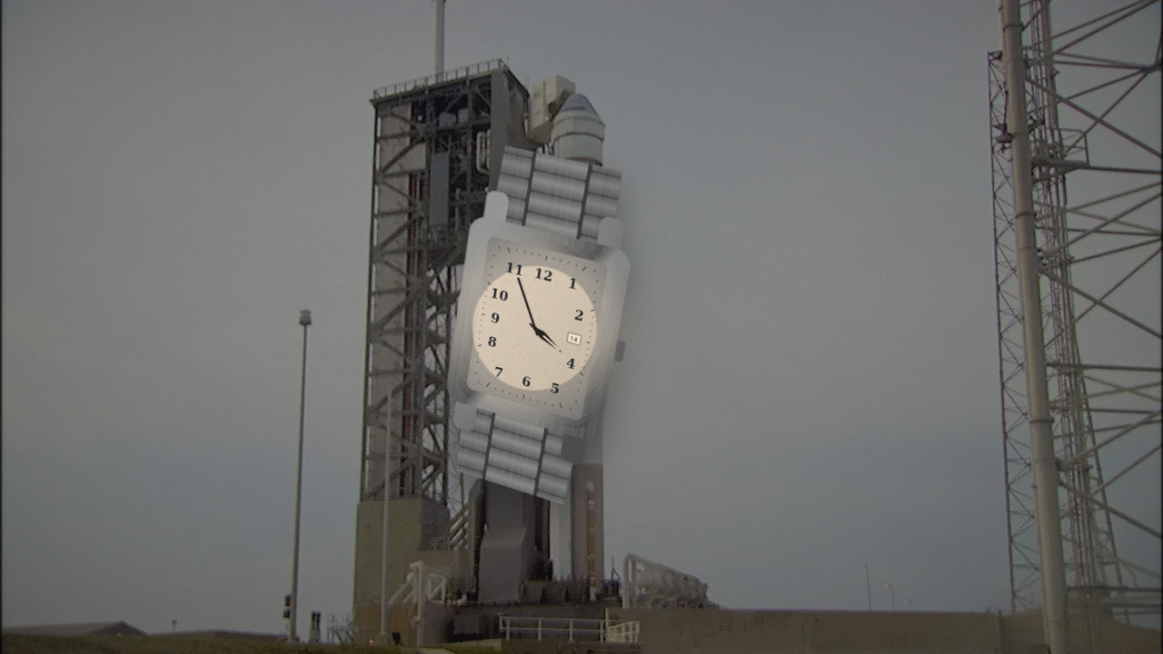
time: **3:55**
